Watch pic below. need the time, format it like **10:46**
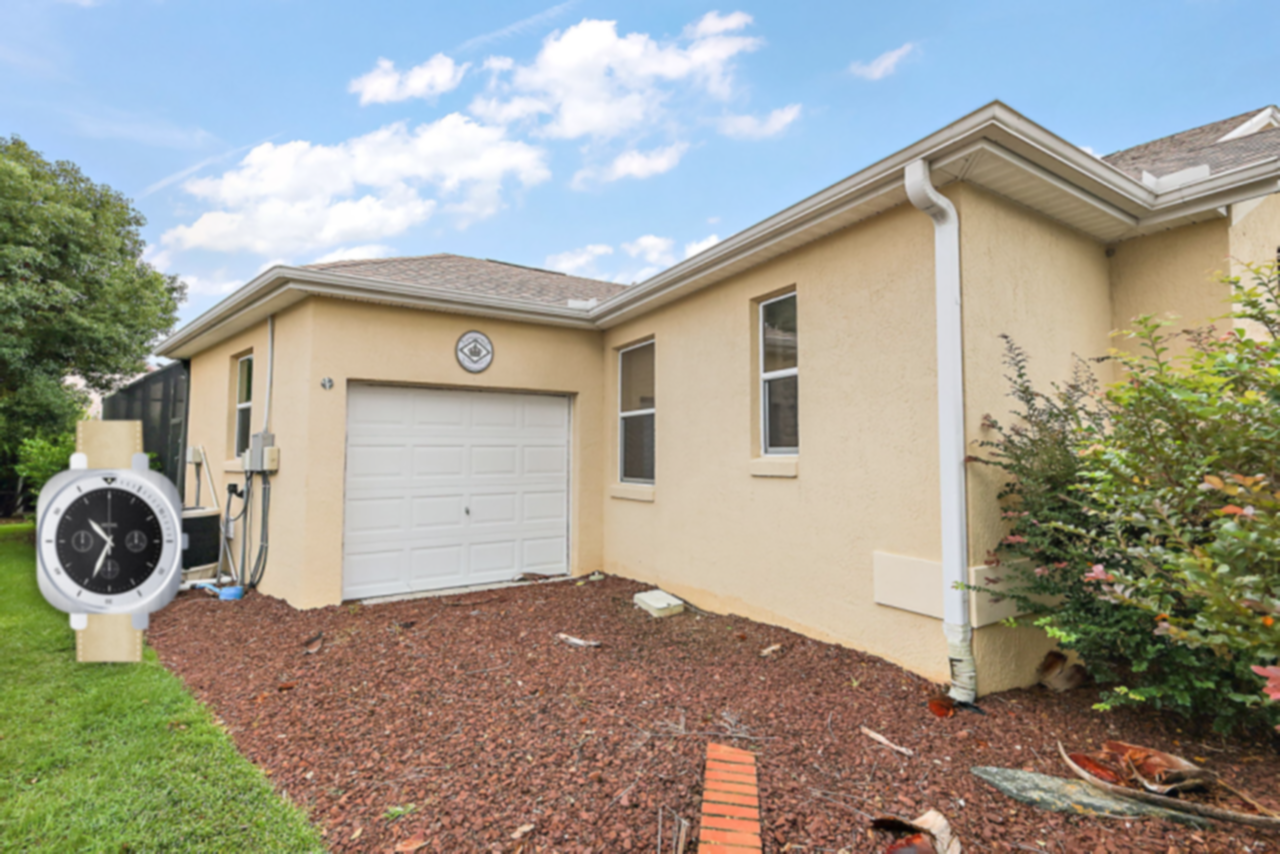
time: **10:34**
